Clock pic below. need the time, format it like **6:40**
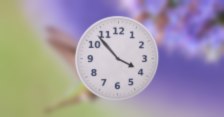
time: **3:53**
